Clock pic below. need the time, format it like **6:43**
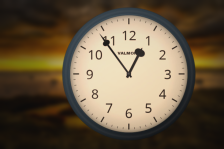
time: **12:54**
